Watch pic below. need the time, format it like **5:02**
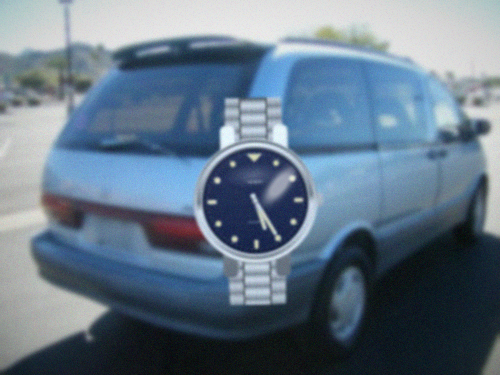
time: **5:25**
